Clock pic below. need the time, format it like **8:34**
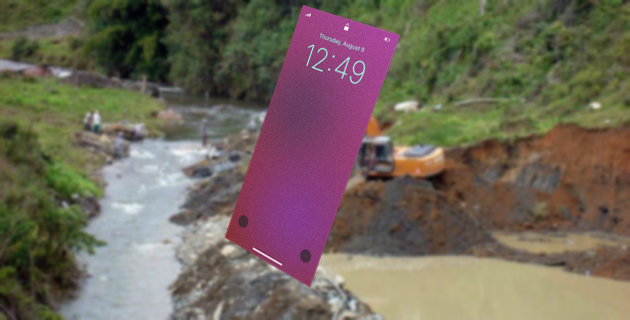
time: **12:49**
